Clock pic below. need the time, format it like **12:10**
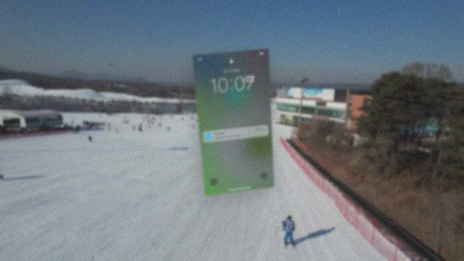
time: **10:07**
